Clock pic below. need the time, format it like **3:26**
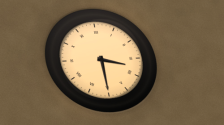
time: **3:30**
